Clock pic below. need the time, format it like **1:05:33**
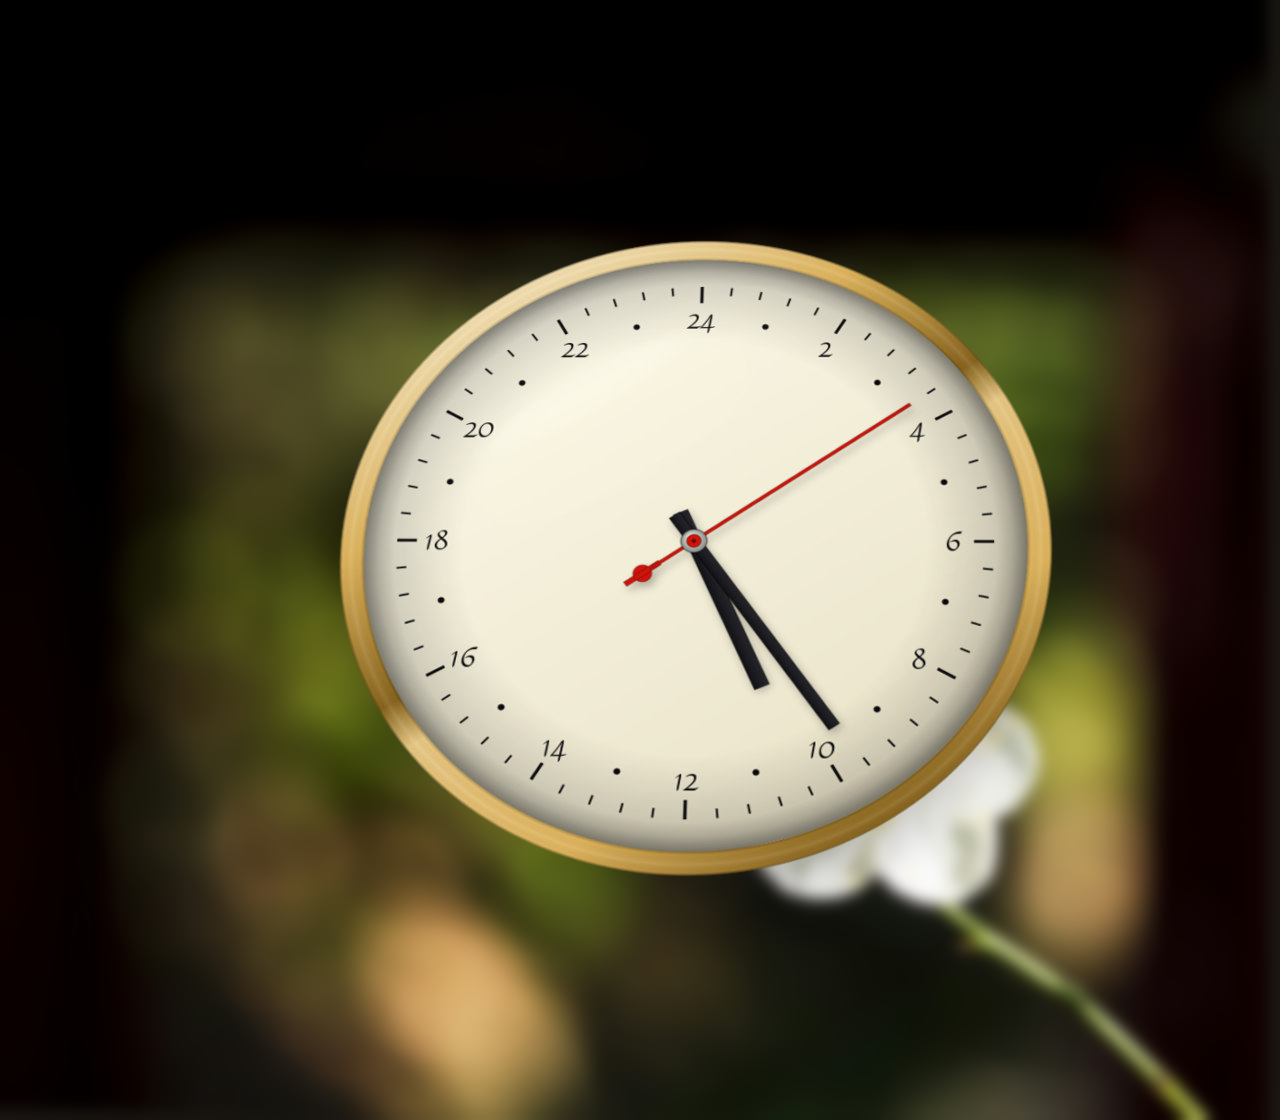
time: **10:24:09**
